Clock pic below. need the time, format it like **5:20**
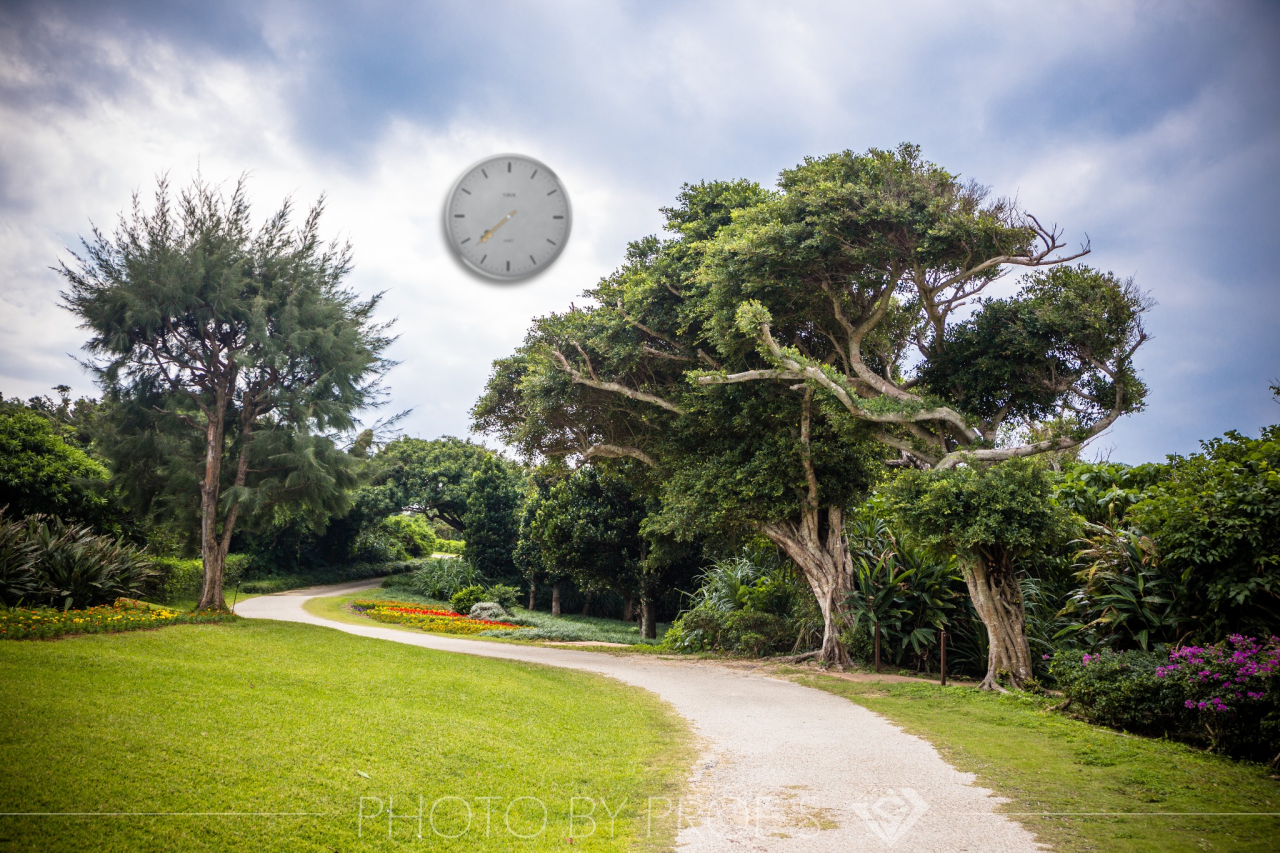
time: **7:38**
